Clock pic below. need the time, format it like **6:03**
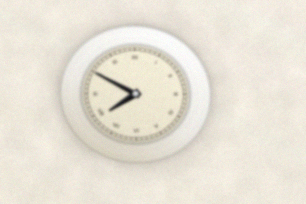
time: **7:50**
